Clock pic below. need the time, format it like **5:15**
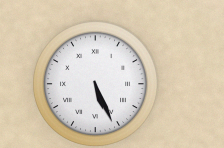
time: **5:26**
